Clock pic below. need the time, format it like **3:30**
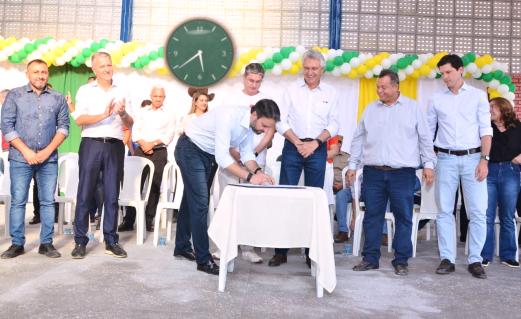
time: **5:39**
